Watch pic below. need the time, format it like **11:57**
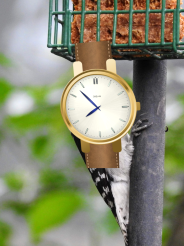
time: **7:53**
